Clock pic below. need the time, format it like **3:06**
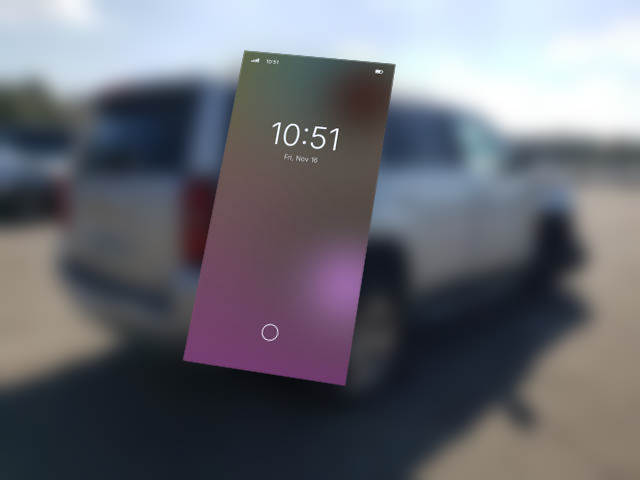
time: **10:51**
